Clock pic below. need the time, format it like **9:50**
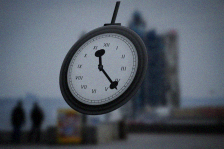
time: **11:22**
